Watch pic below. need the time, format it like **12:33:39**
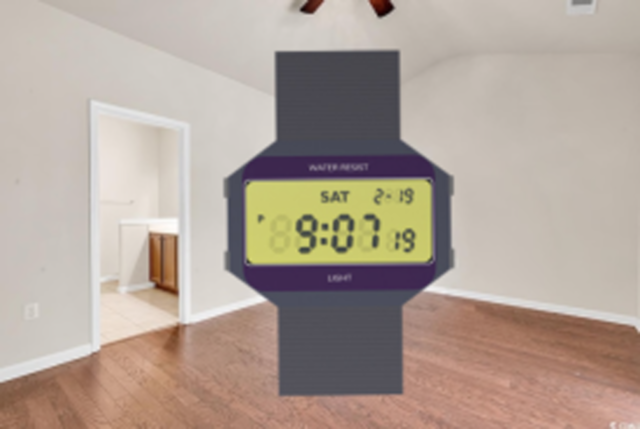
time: **9:07:19**
